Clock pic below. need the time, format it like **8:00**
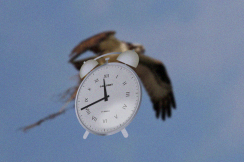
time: **11:42**
